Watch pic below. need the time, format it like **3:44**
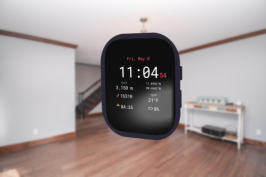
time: **11:04**
